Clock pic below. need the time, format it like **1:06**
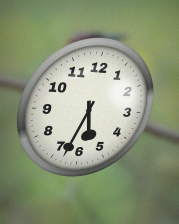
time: **5:33**
